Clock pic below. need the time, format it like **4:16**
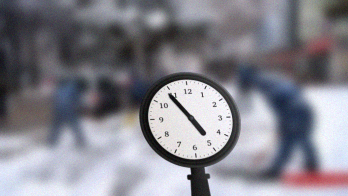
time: **4:54**
